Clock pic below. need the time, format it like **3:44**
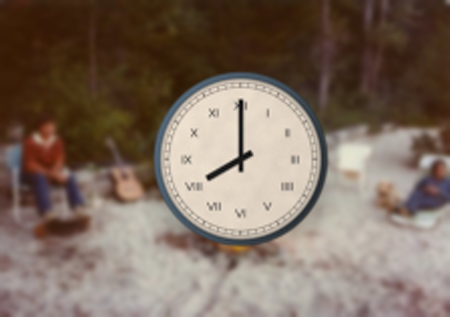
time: **8:00**
